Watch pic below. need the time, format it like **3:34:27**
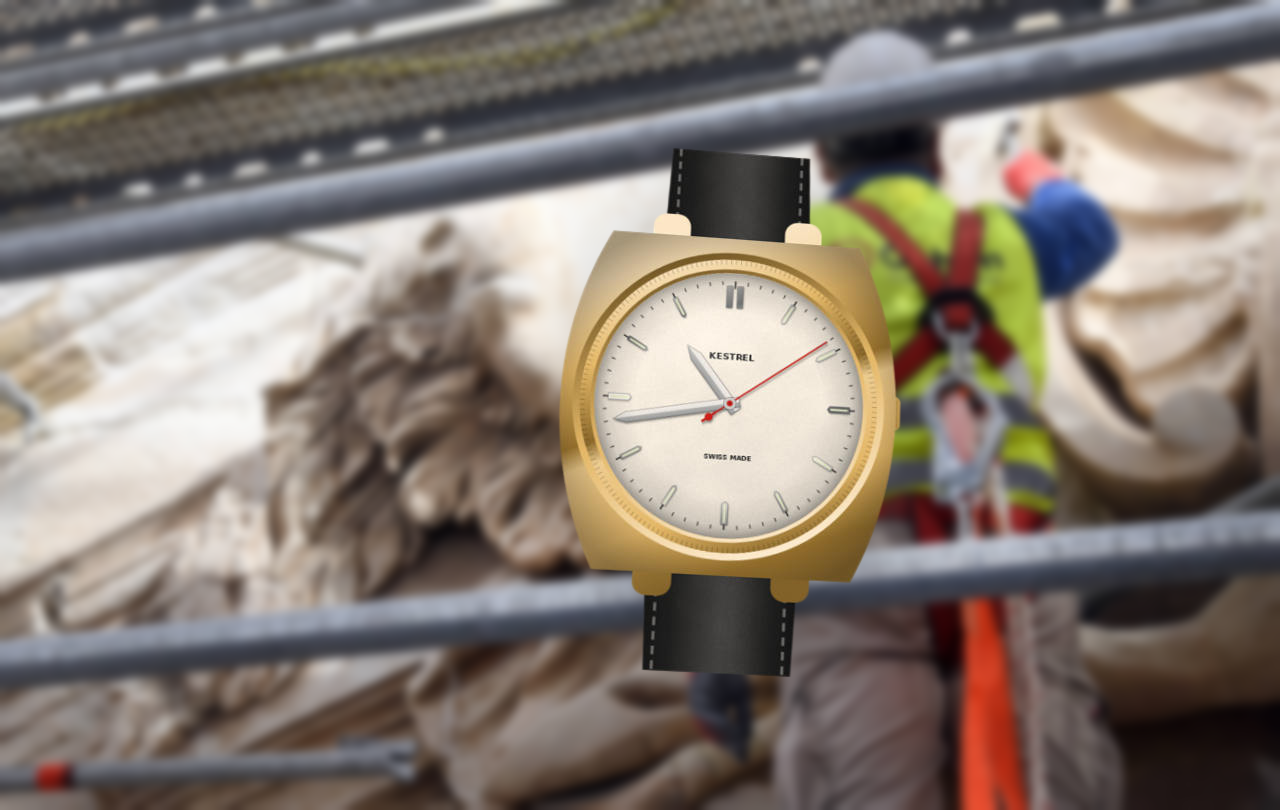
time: **10:43:09**
